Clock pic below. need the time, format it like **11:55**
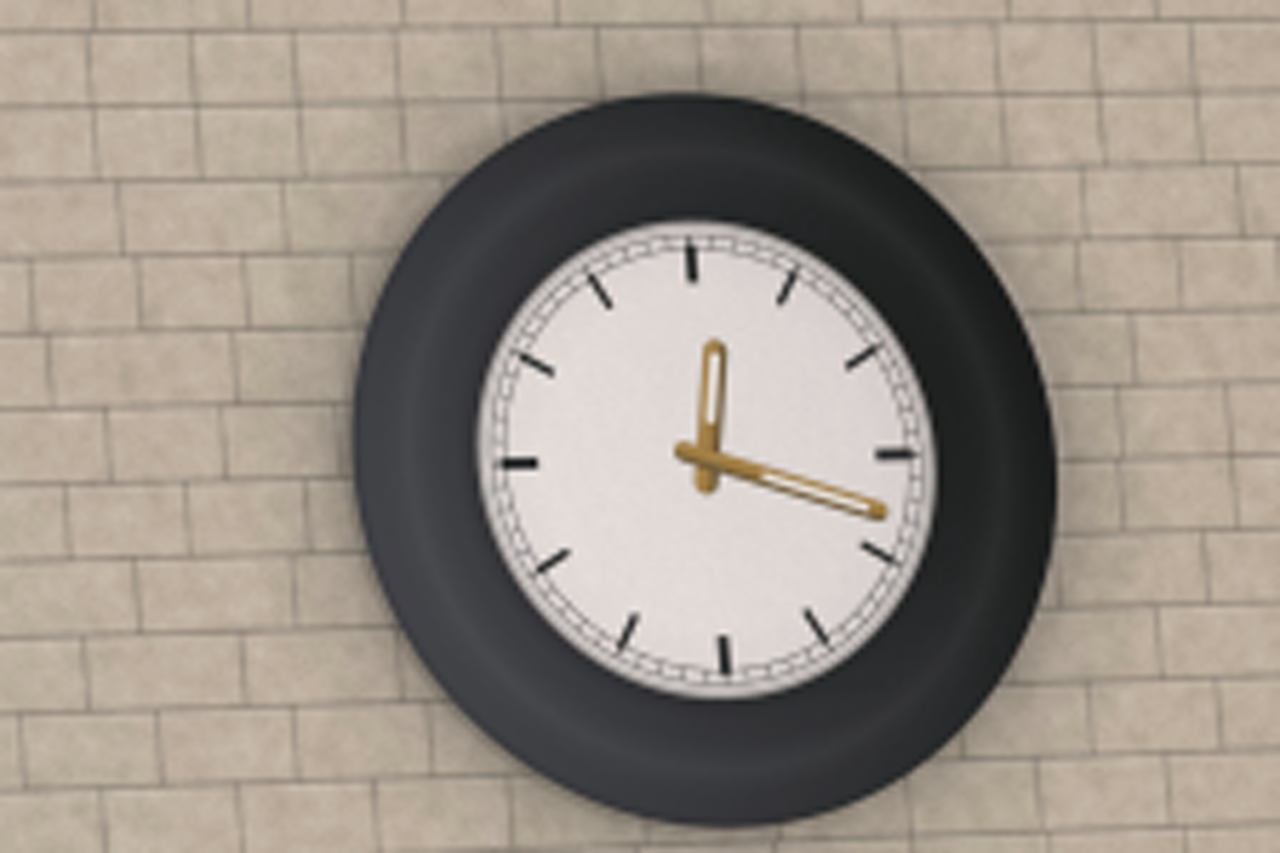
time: **12:18**
